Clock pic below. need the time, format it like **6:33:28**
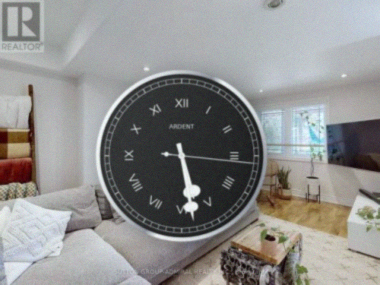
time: **5:28:16**
